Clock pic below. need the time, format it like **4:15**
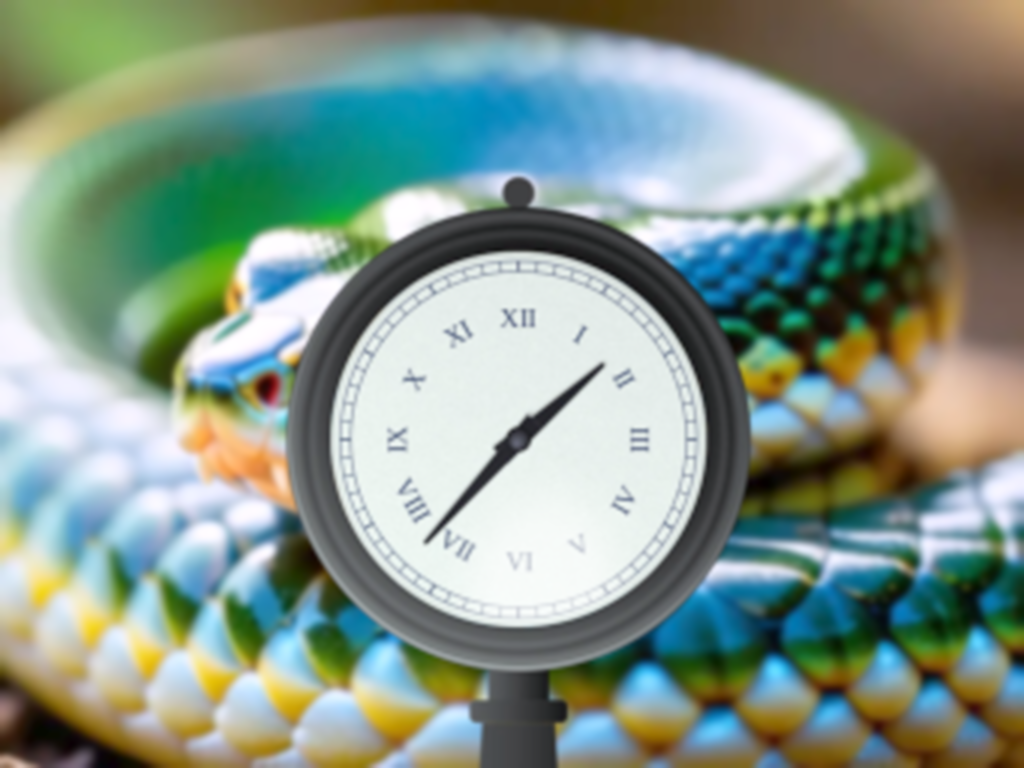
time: **1:37**
